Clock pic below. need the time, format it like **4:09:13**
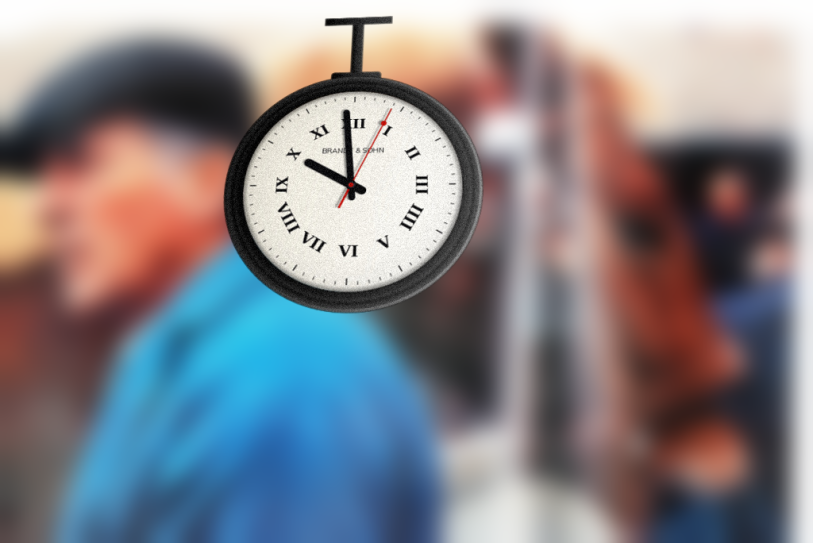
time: **9:59:04**
